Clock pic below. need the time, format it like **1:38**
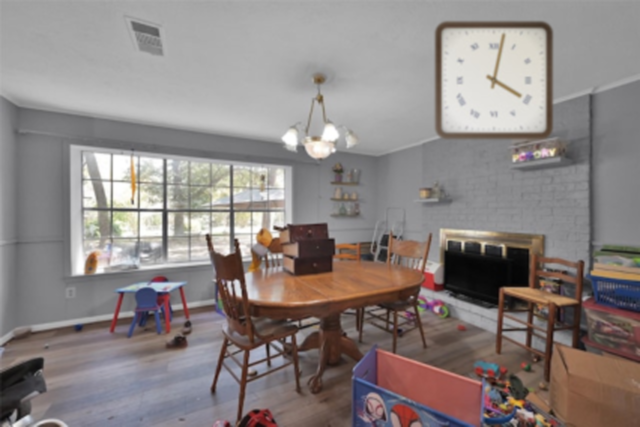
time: **4:02**
